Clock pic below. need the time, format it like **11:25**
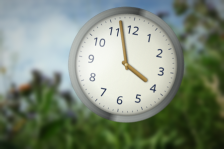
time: **3:57**
